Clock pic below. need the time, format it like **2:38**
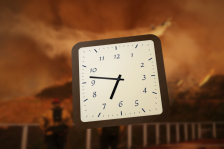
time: **6:47**
